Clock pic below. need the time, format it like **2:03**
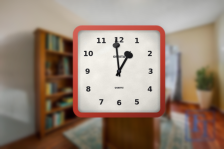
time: **12:59**
